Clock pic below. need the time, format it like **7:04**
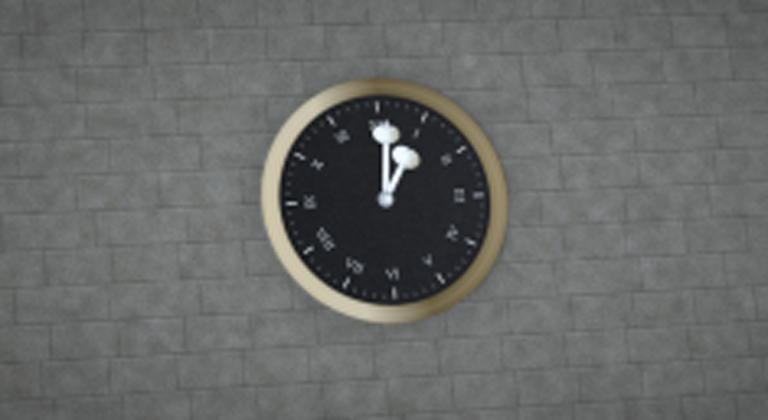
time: **1:01**
